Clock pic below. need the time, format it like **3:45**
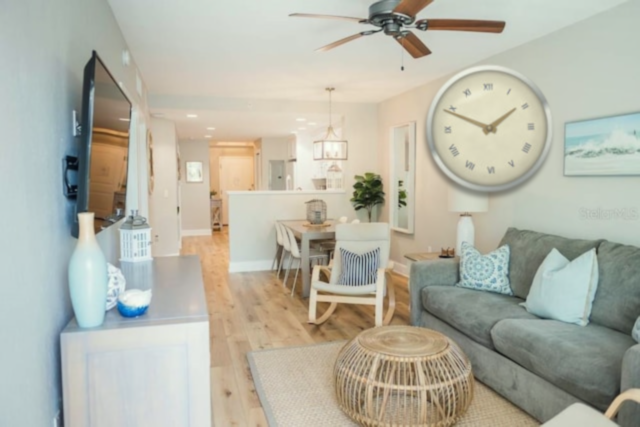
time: **1:49**
